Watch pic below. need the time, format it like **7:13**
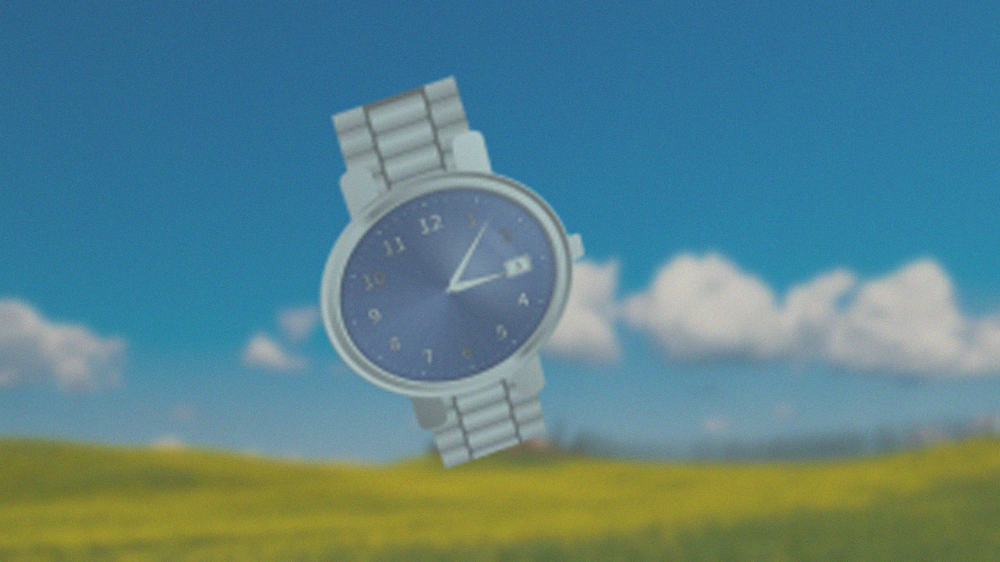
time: **3:07**
